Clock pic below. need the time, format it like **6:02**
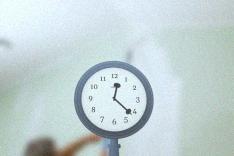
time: **12:22**
